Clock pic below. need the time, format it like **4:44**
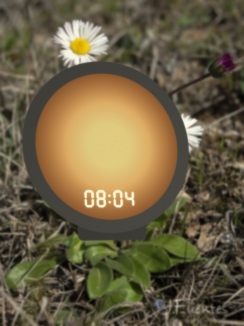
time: **8:04**
